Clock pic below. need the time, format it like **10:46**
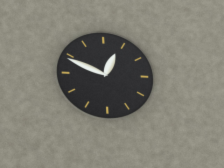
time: **12:49**
